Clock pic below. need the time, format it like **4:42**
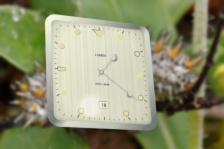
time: **1:21**
